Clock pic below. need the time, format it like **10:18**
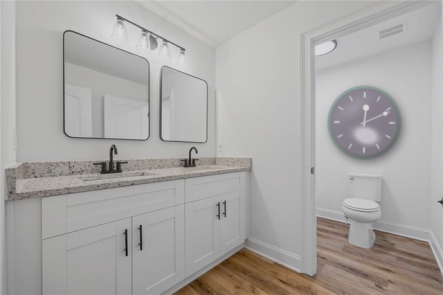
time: **12:11**
